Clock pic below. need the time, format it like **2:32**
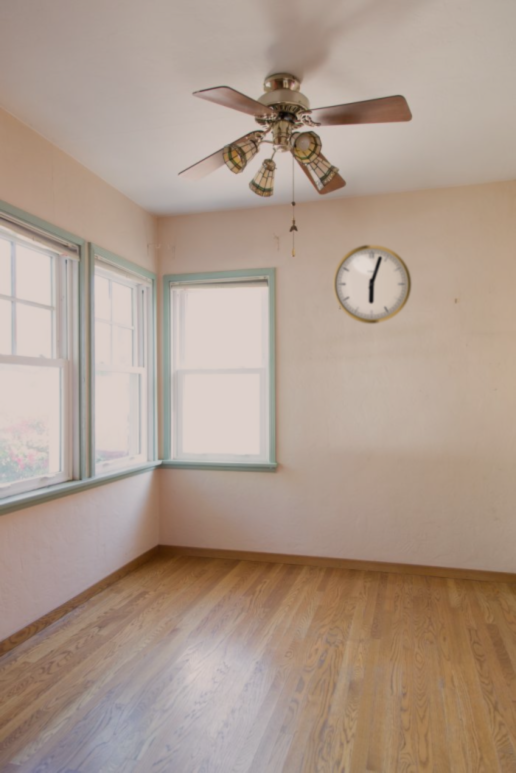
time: **6:03**
